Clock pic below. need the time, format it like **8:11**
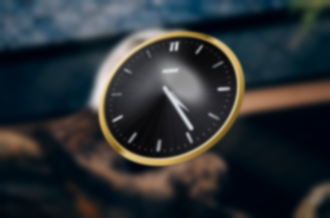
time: **4:24**
